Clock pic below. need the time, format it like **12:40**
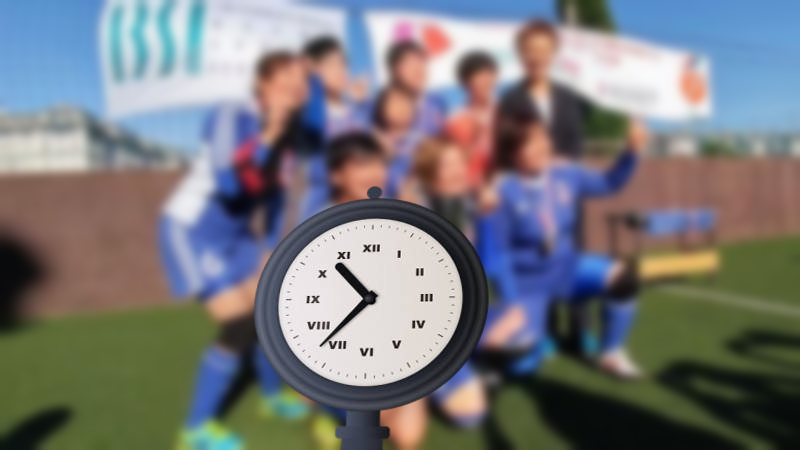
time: **10:37**
